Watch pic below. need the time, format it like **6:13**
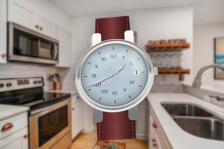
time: **1:41**
